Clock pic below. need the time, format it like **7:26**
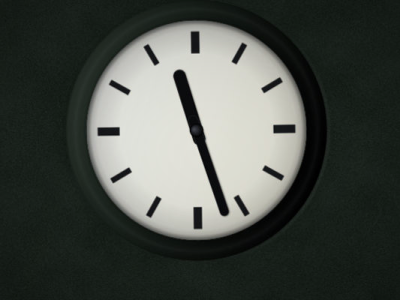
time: **11:27**
